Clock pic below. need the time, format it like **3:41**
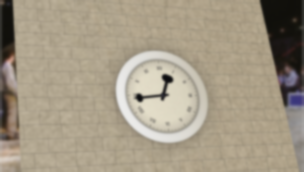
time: **12:44**
